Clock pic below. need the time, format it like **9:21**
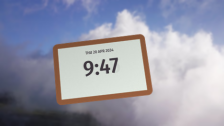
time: **9:47**
